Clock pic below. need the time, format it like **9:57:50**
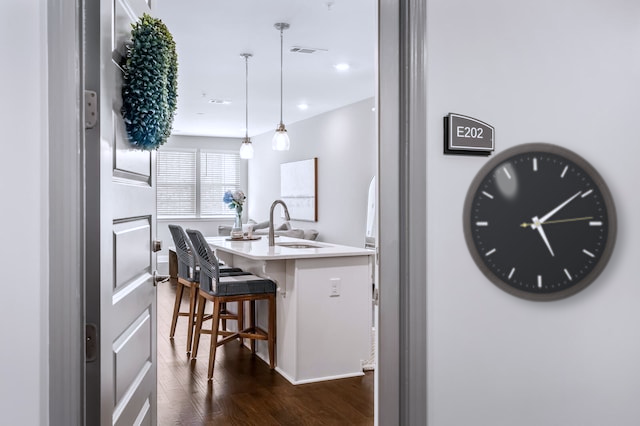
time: **5:09:14**
